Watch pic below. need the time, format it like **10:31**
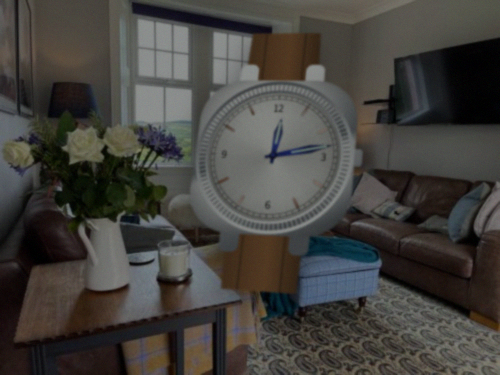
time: **12:13**
